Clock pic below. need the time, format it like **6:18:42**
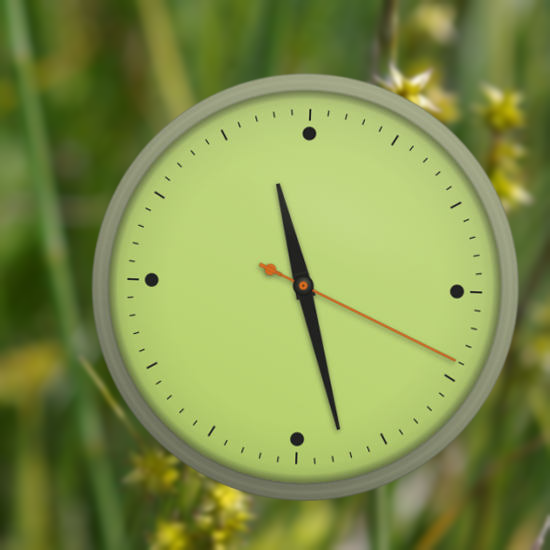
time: **11:27:19**
